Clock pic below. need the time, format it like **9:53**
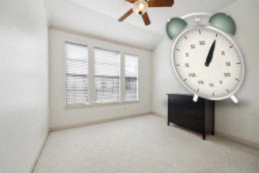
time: **1:05**
